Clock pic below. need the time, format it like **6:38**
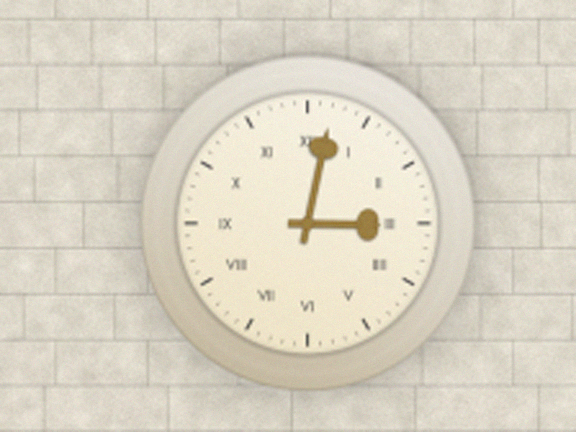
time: **3:02**
